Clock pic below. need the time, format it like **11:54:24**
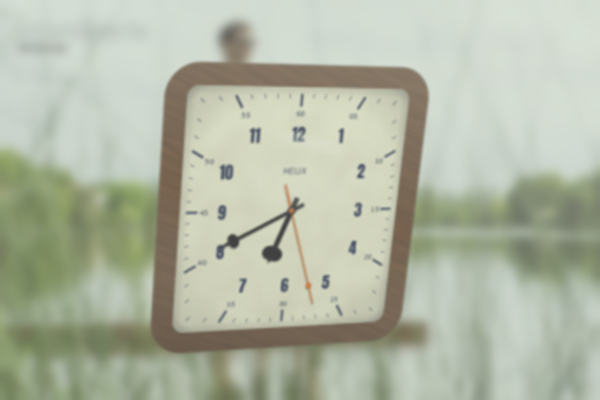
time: **6:40:27**
